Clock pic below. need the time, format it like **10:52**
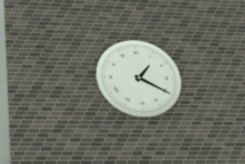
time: **1:20**
